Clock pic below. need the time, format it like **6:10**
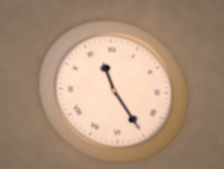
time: **11:25**
